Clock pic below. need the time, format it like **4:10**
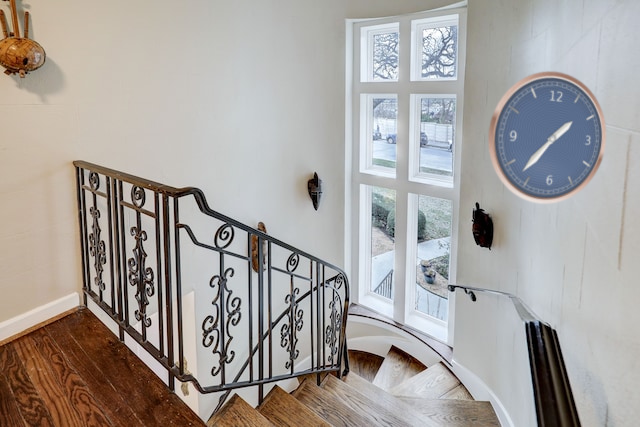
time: **1:37**
